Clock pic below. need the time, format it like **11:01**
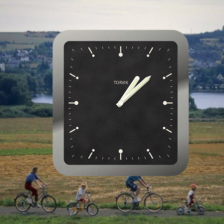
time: **1:08**
